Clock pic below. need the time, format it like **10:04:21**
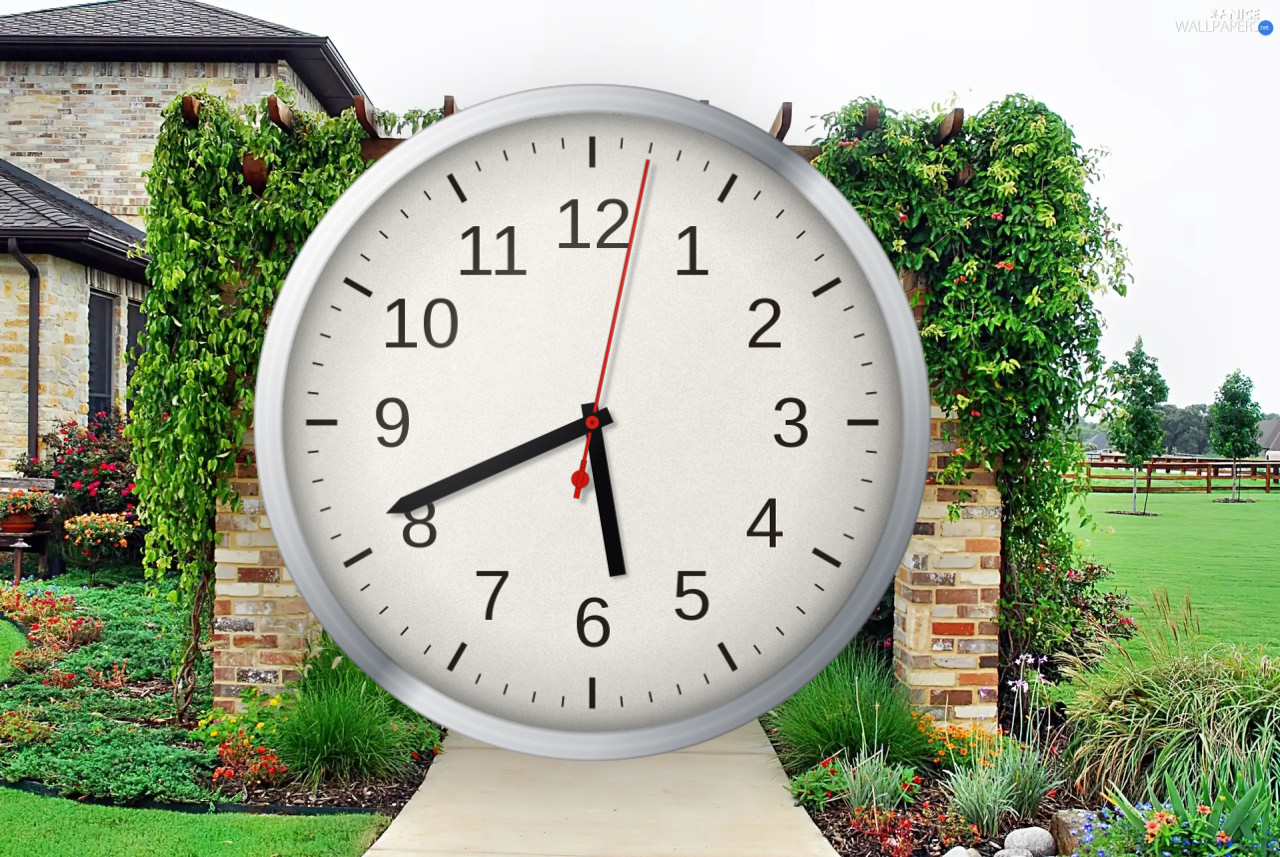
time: **5:41:02**
